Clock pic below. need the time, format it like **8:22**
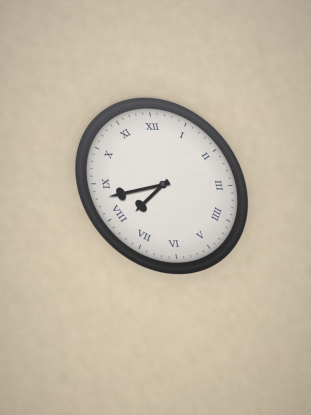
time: **7:43**
